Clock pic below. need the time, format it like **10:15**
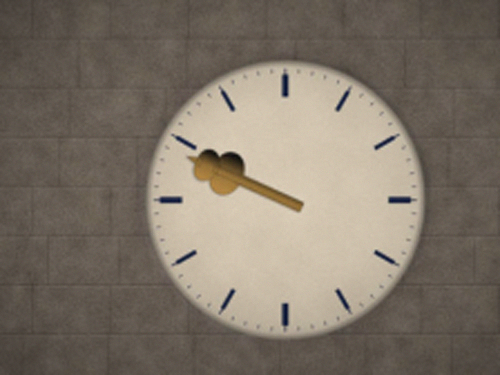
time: **9:49**
